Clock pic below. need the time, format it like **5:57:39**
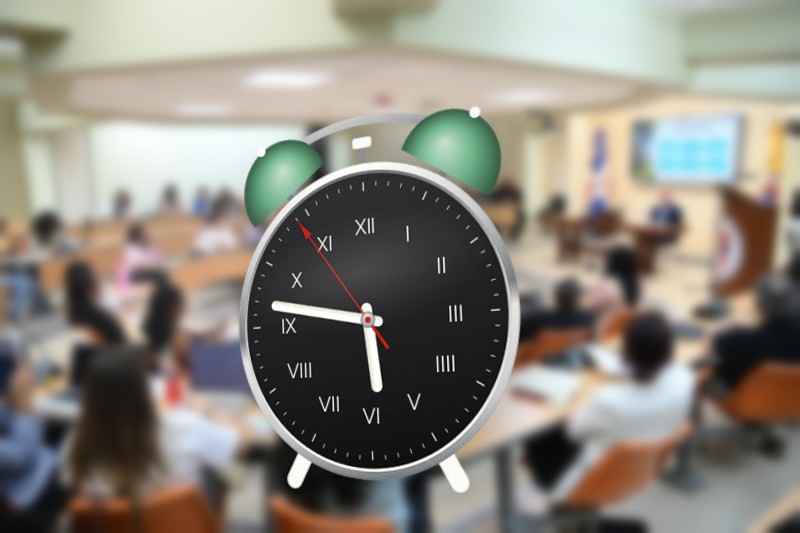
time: **5:46:54**
